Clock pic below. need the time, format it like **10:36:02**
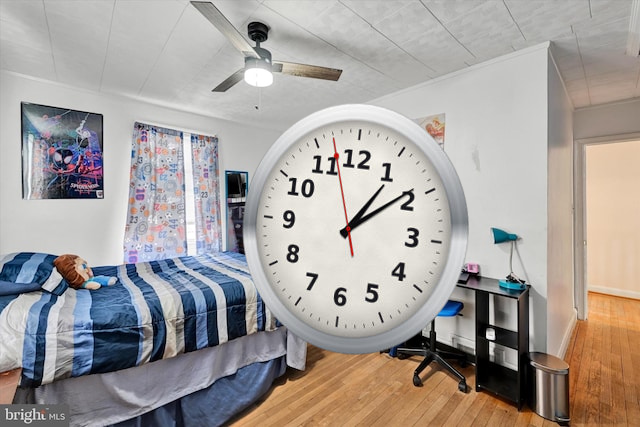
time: **1:08:57**
